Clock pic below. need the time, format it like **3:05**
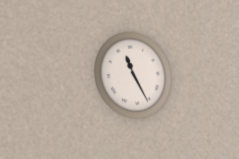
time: **11:26**
